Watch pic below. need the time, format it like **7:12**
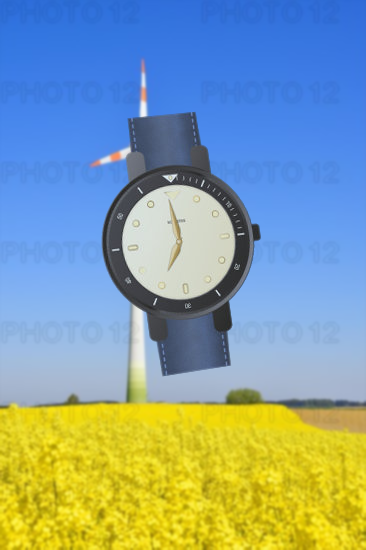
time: **6:59**
